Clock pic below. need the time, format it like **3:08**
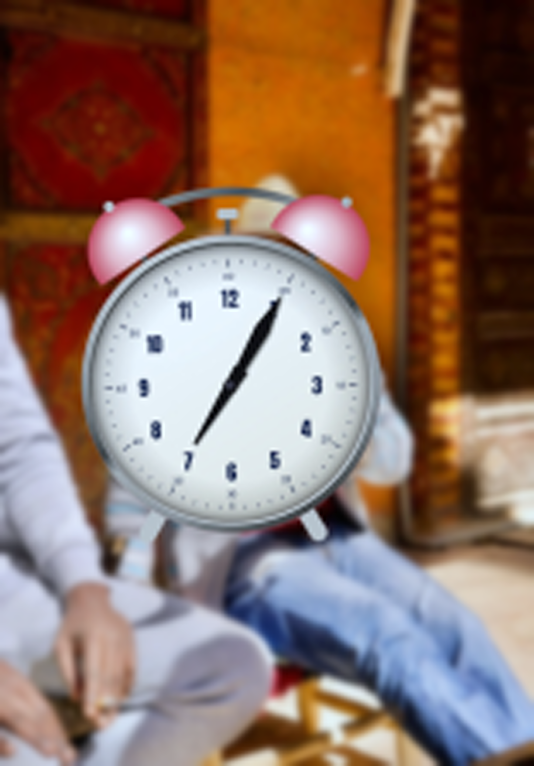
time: **7:05**
